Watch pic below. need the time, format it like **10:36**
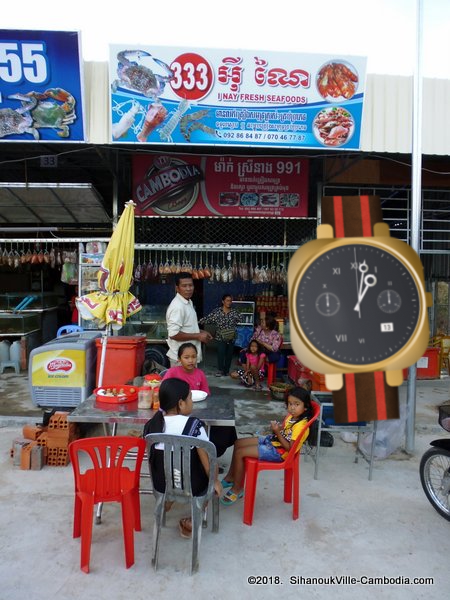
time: **1:02**
